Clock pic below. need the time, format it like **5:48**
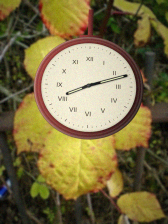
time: **8:12**
